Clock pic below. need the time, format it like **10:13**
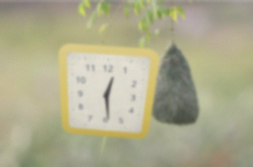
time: **12:29**
